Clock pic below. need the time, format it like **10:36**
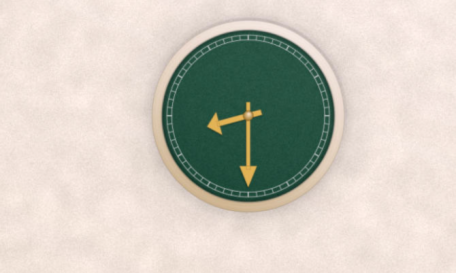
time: **8:30**
